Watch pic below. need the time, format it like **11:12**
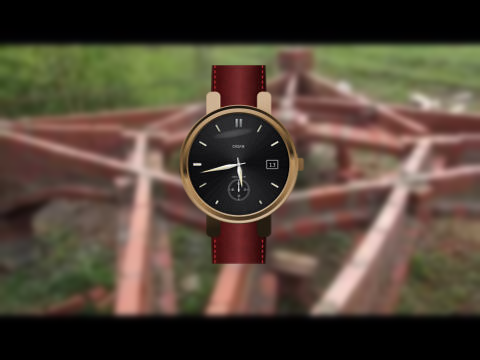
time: **5:43**
